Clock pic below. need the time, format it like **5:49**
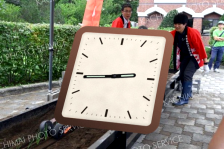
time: **2:44**
